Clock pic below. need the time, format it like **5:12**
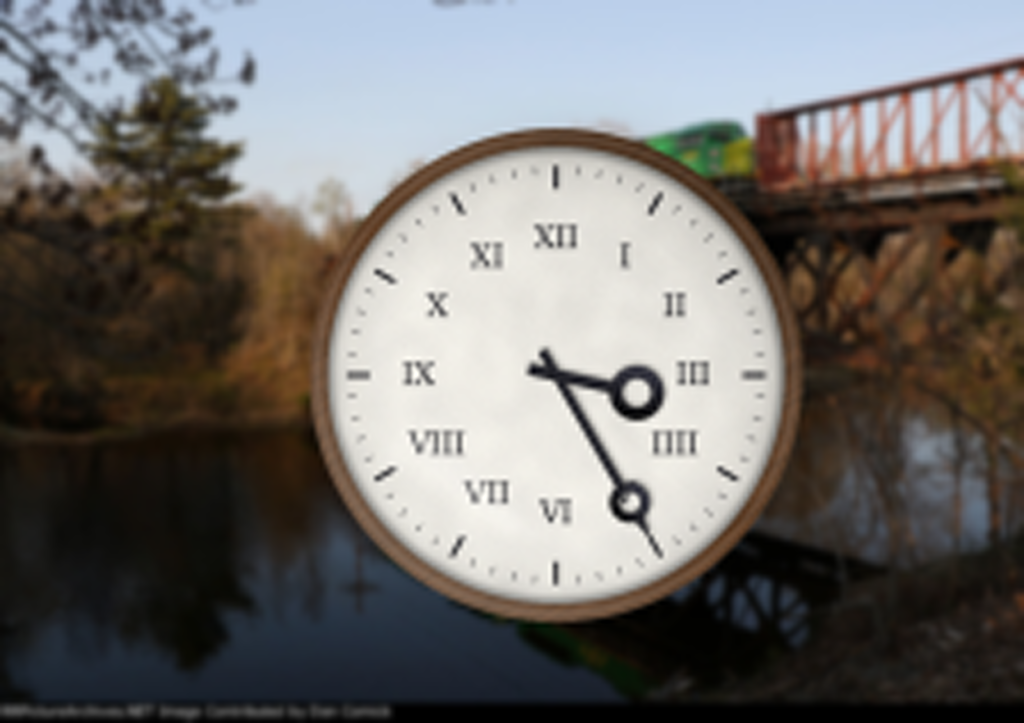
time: **3:25**
